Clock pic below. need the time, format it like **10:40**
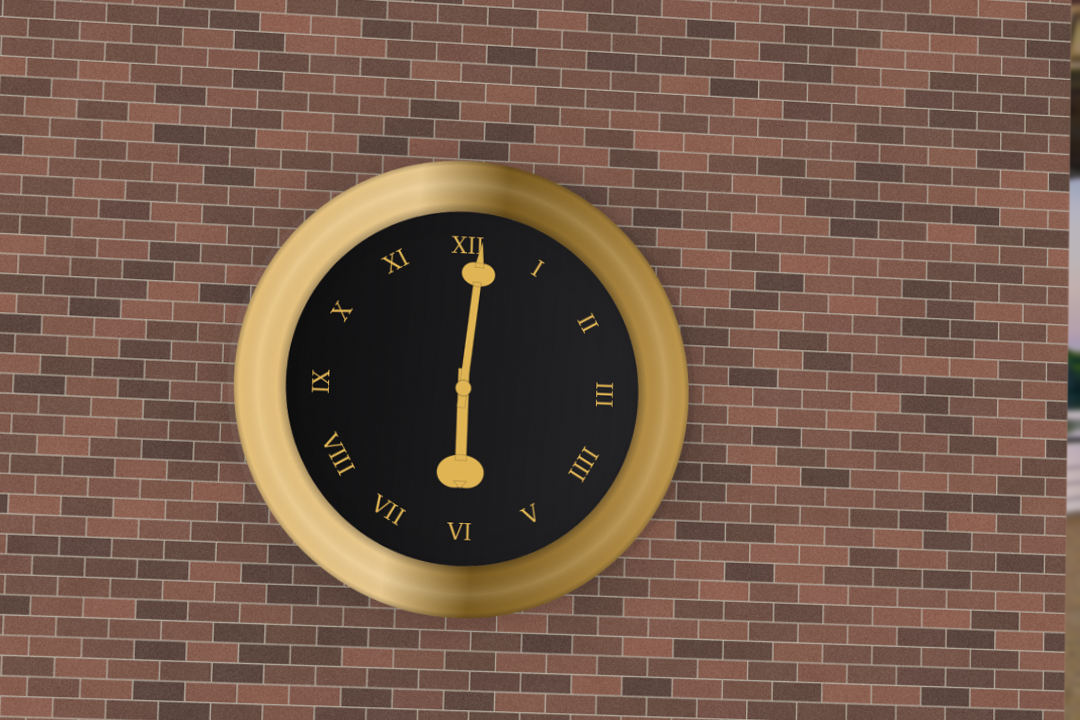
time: **6:01**
